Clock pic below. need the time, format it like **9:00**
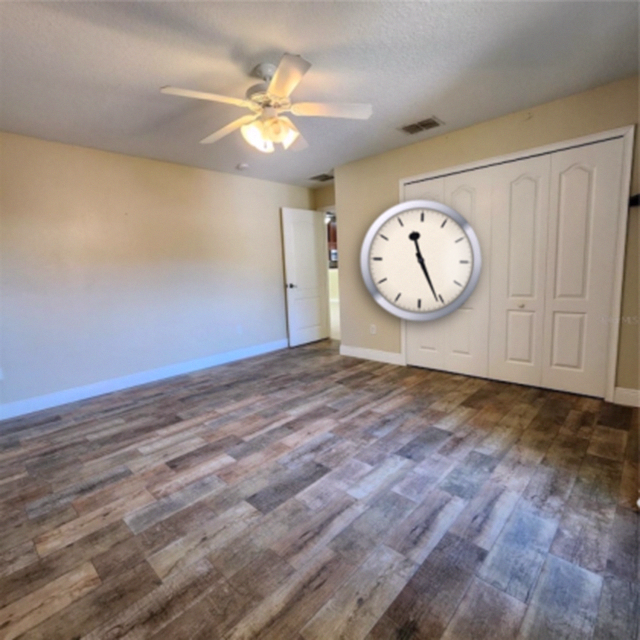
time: **11:26**
